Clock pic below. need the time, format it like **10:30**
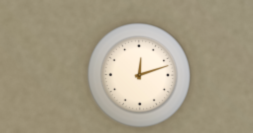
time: **12:12**
